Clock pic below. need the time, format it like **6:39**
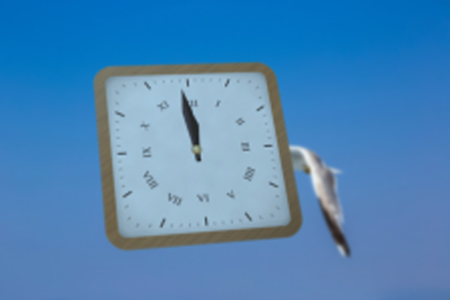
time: **11:59**
